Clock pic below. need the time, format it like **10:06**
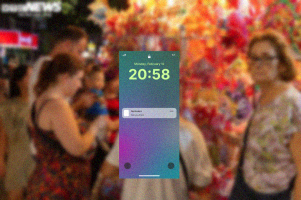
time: **20:58**
